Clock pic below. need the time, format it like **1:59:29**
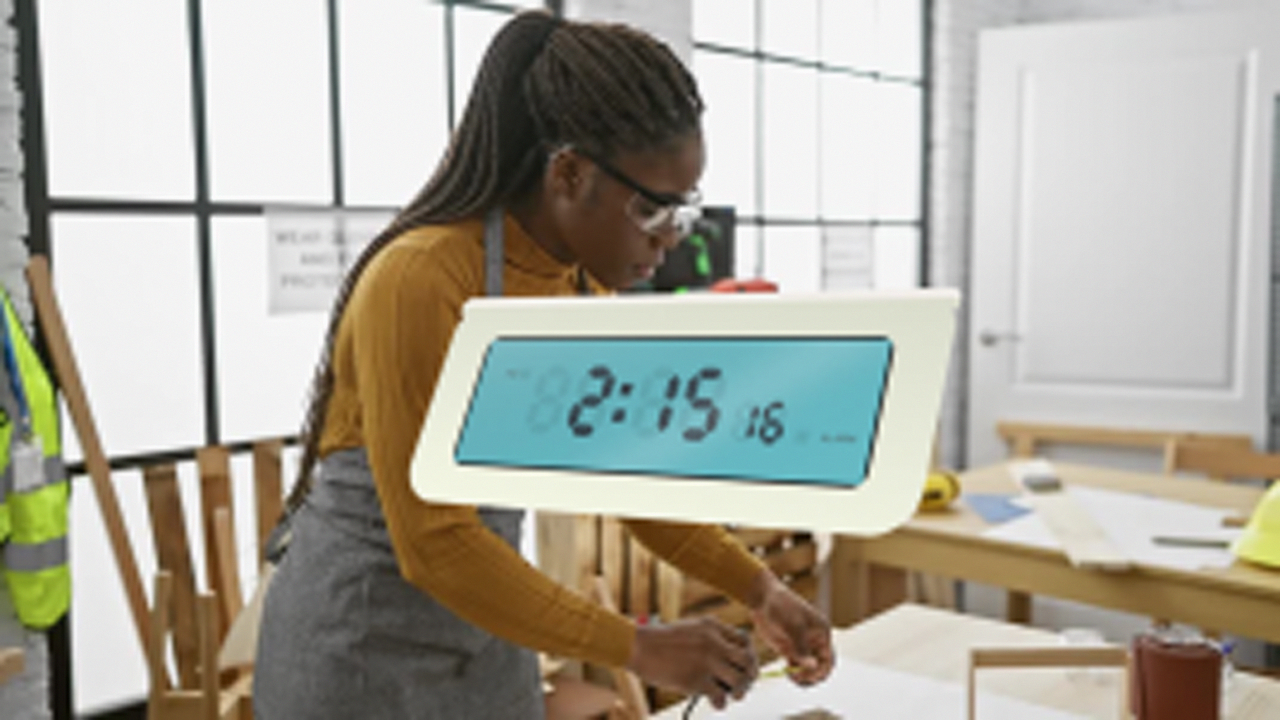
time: **2:15:16**
